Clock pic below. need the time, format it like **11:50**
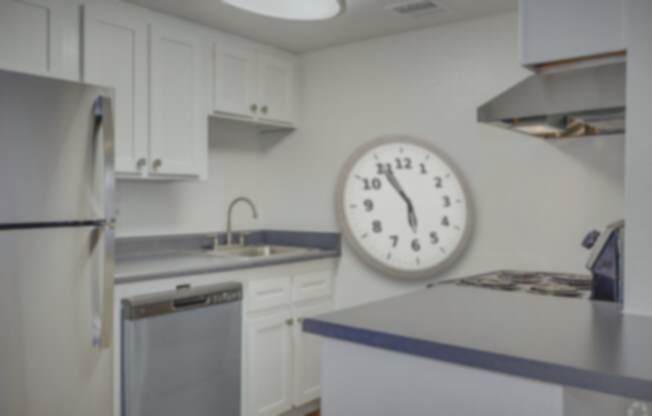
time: **5:55**
